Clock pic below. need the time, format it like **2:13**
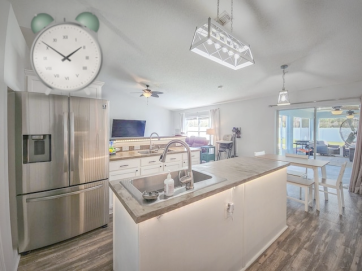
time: **1:51**
